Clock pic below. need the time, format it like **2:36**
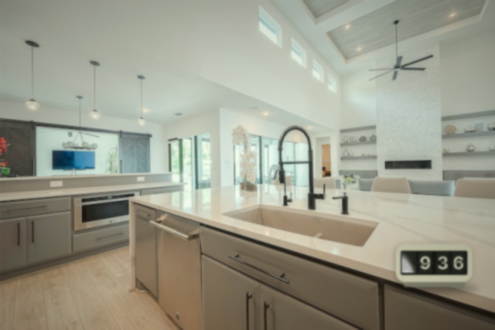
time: **9:36**
